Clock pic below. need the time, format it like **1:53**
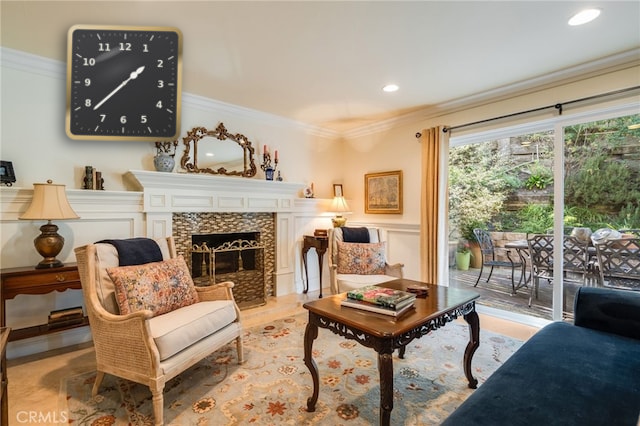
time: **1:38**
